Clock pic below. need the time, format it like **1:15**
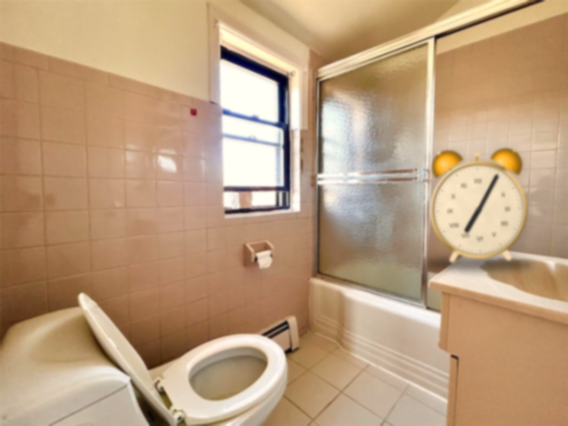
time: **7:05**
